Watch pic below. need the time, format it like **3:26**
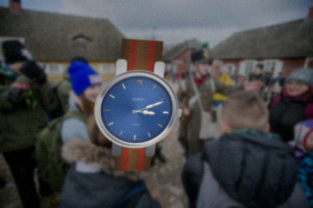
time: **3:11**
